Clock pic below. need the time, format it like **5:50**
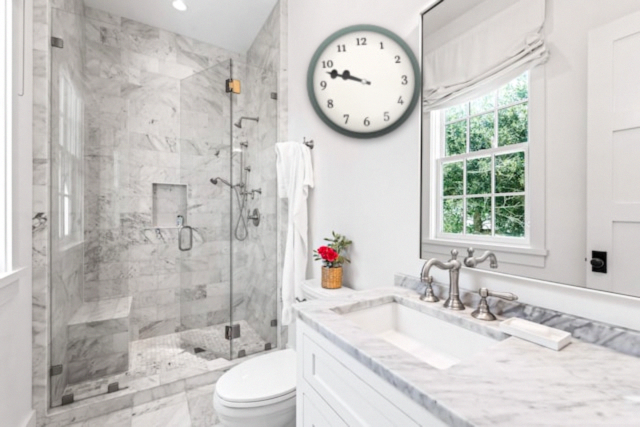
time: **9:48**
